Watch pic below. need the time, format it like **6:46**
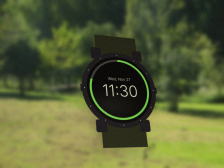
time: **11:30**
